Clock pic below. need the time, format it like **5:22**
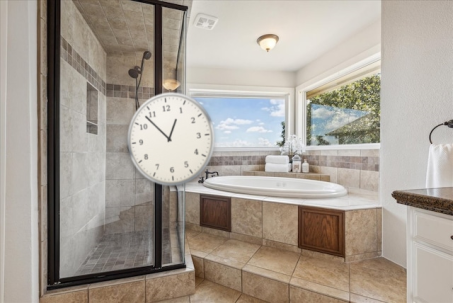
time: **12:53**
